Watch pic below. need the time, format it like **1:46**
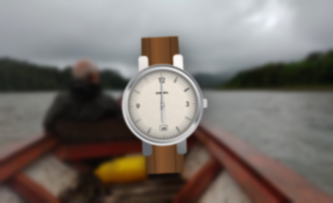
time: **6:00**
